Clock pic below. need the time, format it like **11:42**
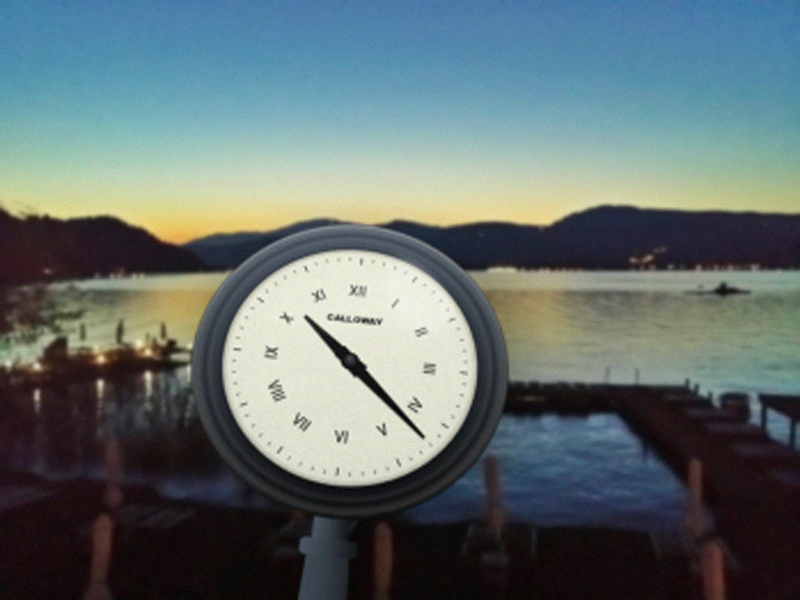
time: **10:22**
